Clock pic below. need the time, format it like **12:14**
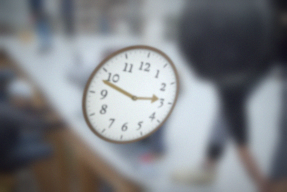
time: **2:48**
